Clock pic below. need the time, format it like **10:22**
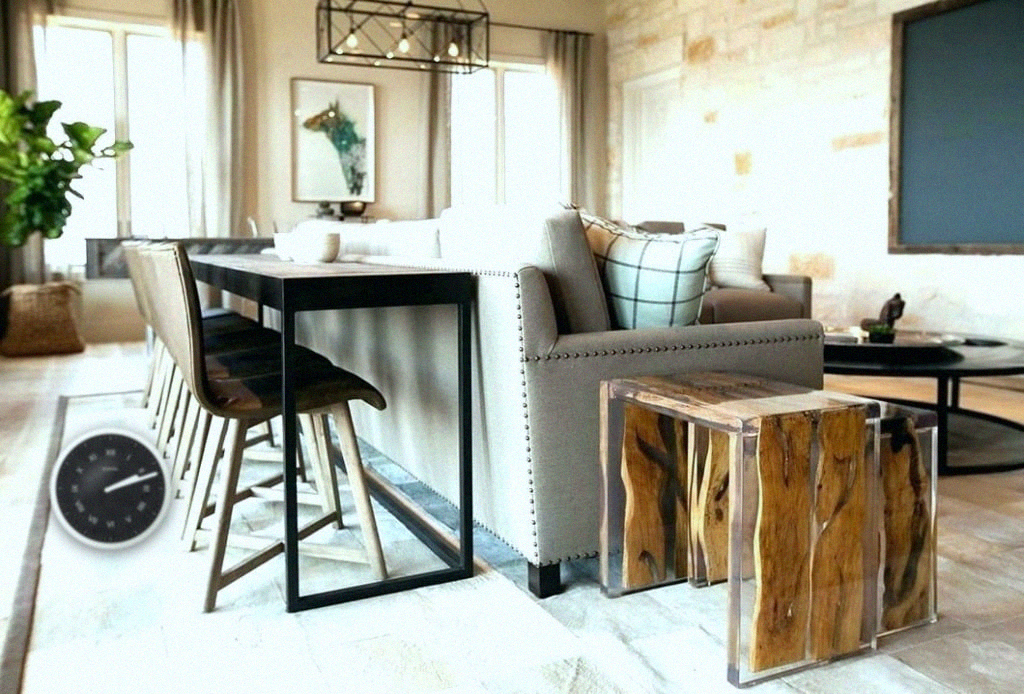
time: **2:12**
